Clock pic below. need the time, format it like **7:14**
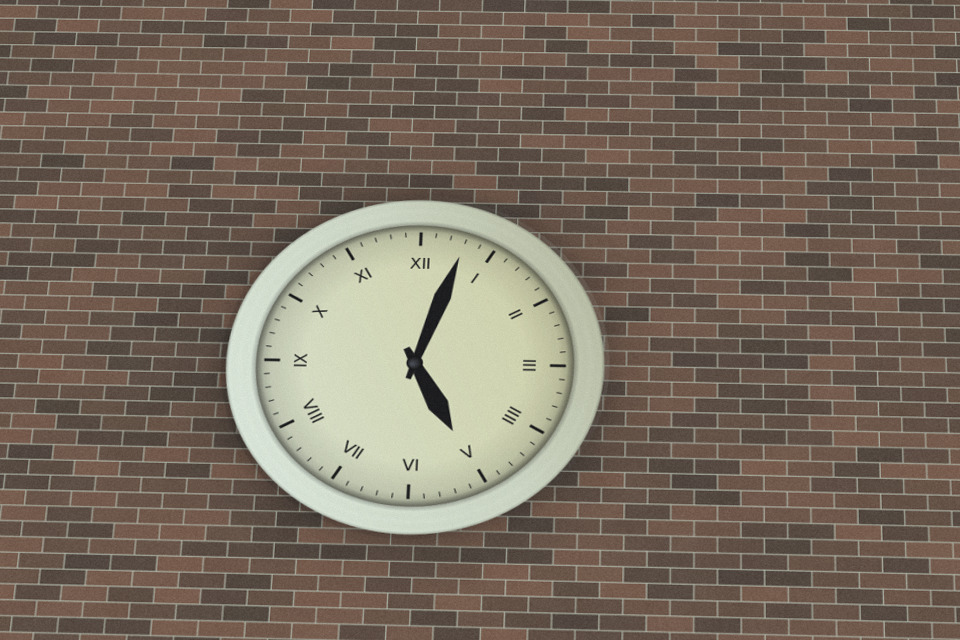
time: **5:03**
